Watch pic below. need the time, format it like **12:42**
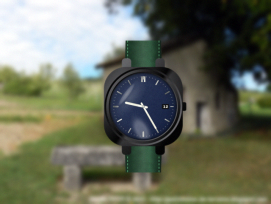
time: **9:25**
